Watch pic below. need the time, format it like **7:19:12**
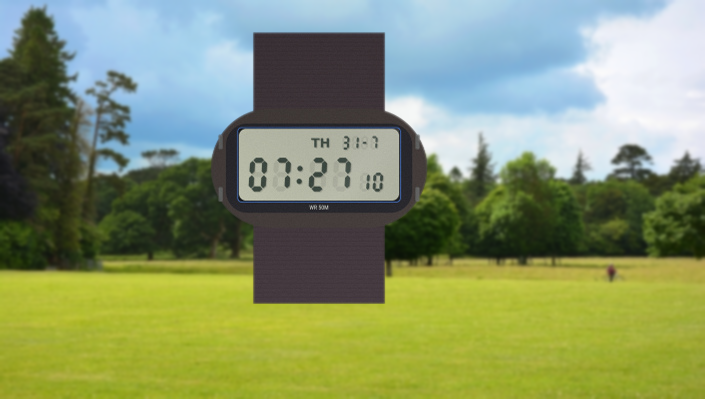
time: **7:27:10**
